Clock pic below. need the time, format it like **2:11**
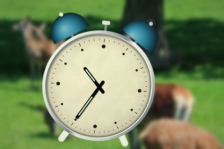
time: **10:35**
